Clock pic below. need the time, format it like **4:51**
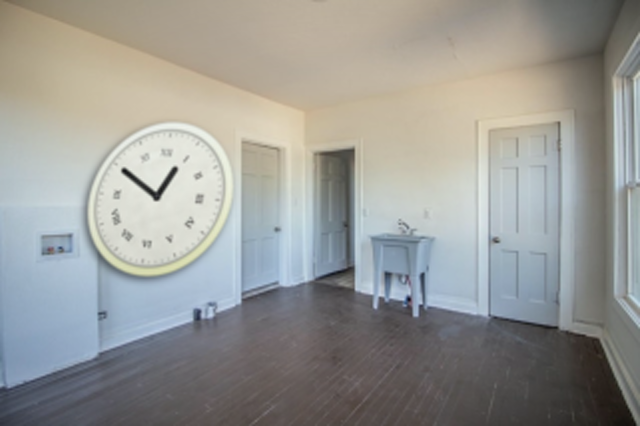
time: **12:50**
